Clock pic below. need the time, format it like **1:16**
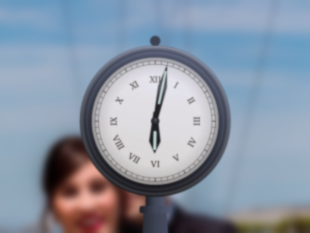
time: **6:02**
